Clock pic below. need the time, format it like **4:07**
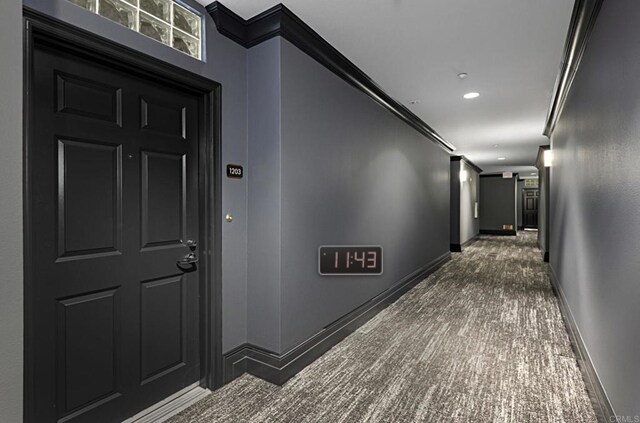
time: **11:43**
